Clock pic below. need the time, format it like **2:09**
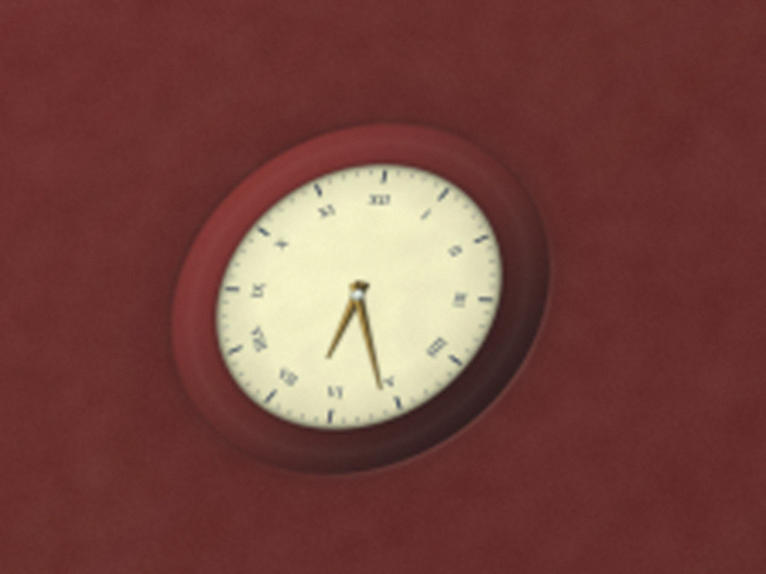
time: **6:26**
